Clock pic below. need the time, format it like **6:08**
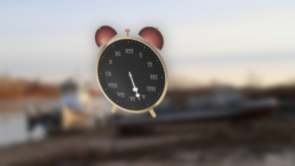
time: **5:27**
